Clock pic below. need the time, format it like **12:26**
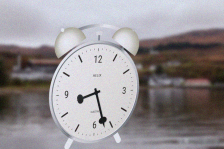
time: **8:27**
